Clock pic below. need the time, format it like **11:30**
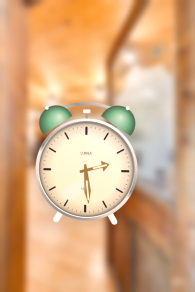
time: **2:29**
